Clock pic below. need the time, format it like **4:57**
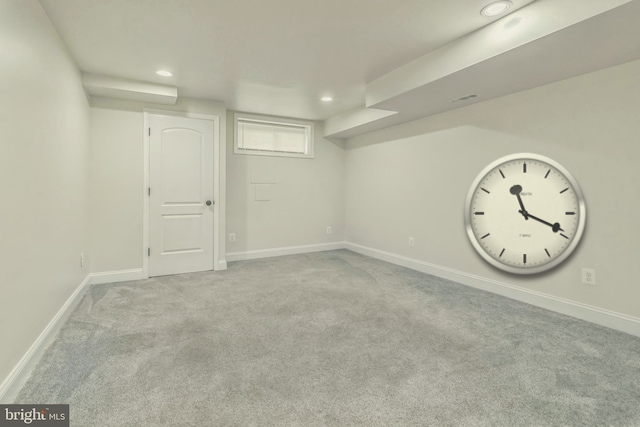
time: **11:19**
